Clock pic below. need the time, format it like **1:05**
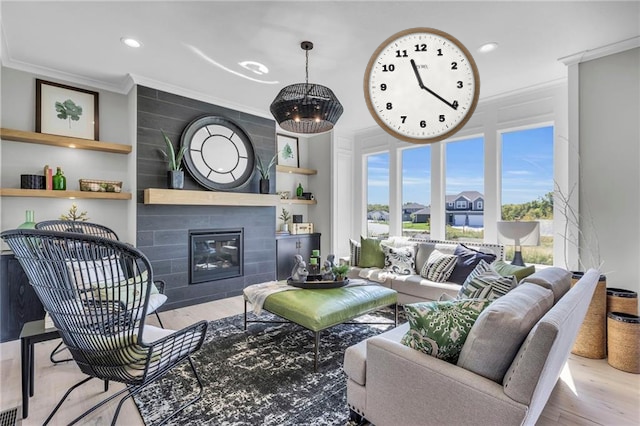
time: **11:21**
